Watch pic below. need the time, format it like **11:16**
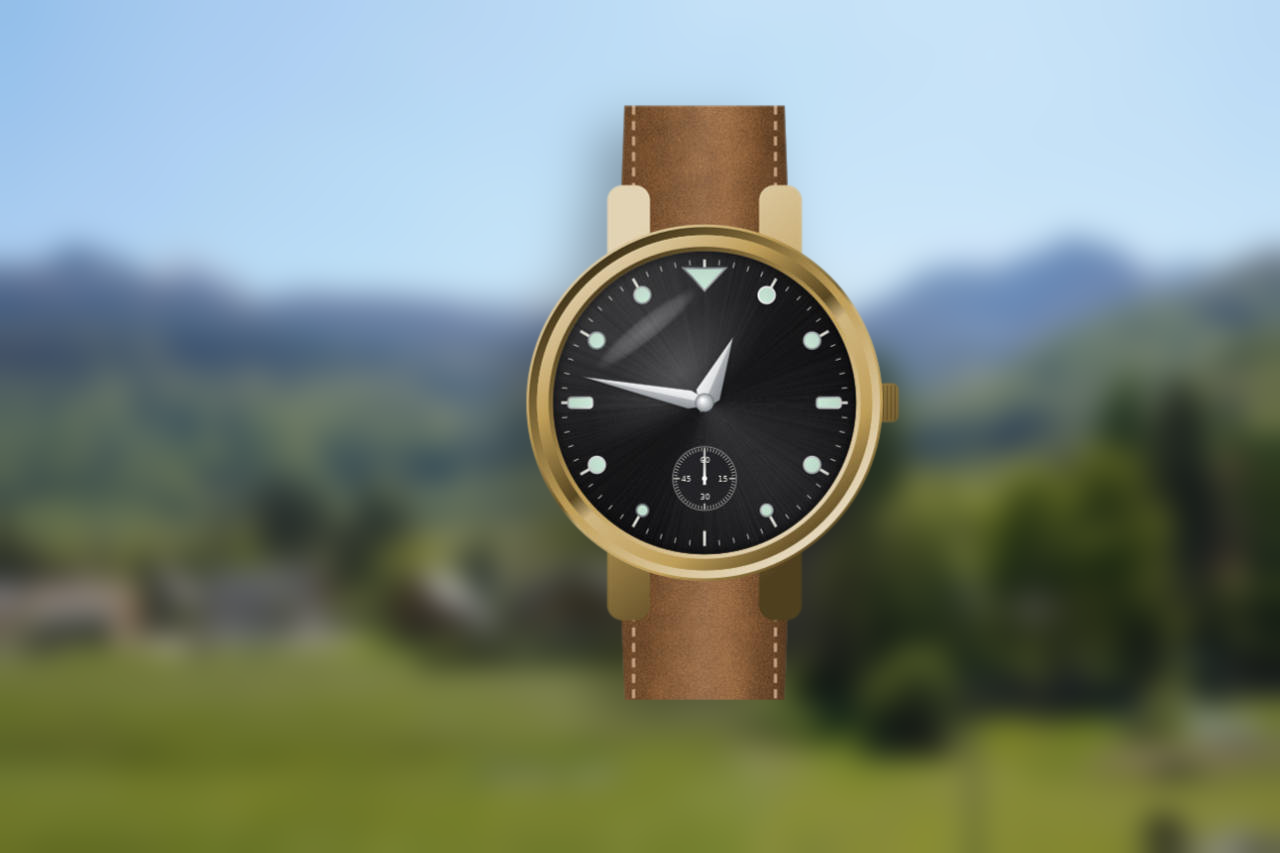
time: **12:47**
